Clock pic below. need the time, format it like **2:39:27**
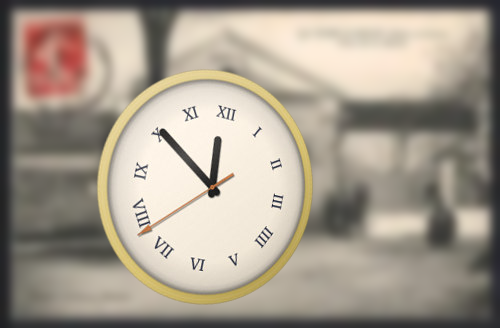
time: **11:50:38**
